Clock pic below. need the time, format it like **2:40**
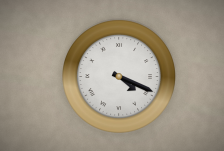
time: **4:19**
